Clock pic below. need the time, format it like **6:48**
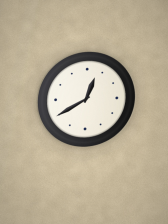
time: **12:40**
